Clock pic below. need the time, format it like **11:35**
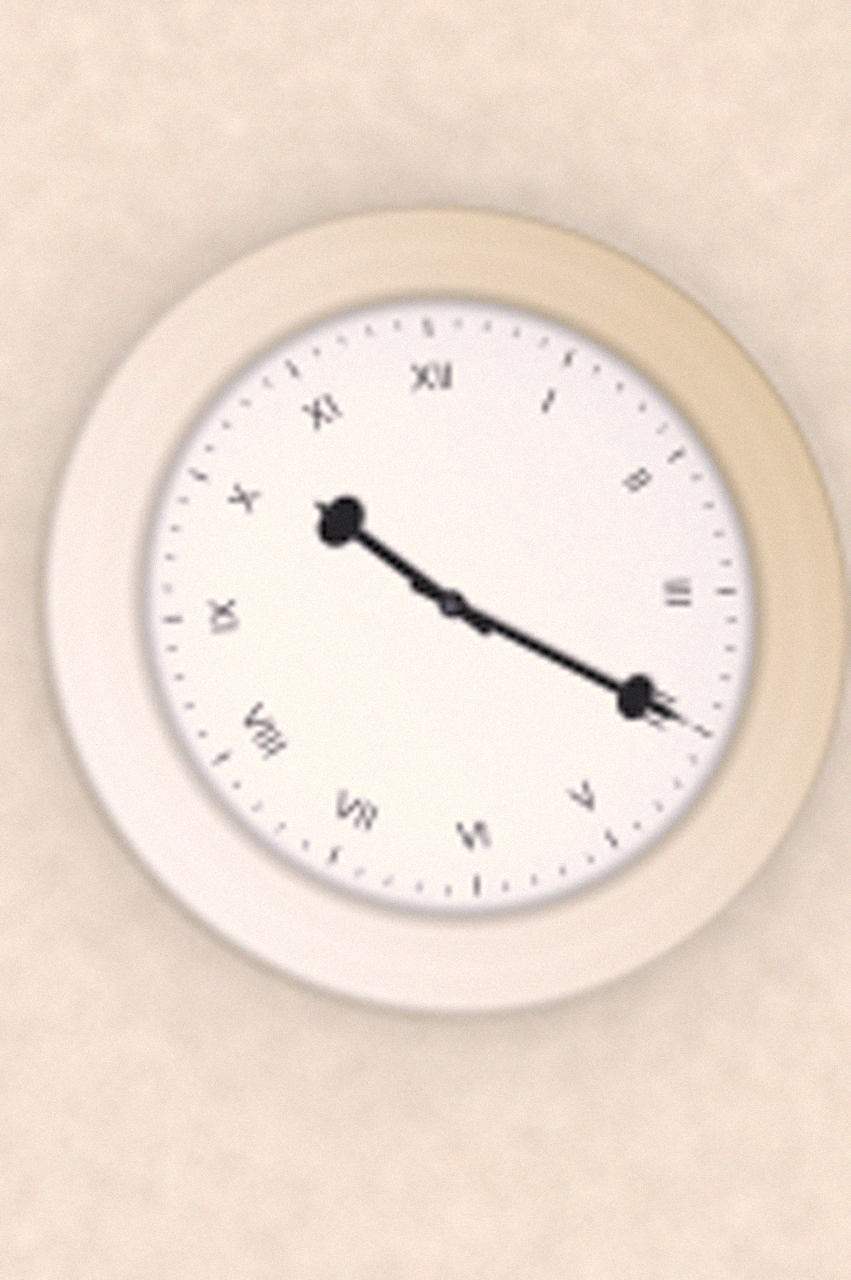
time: **10:20**
